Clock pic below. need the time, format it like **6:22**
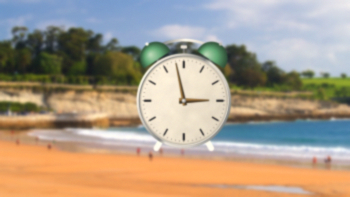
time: **2:58**
